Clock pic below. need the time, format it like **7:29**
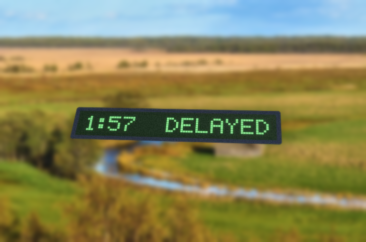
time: **1:57**
